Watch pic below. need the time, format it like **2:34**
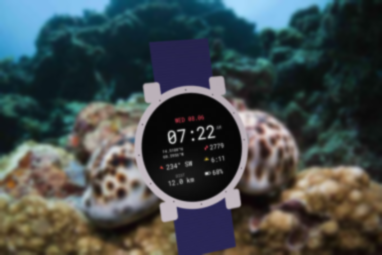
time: **7:22**
